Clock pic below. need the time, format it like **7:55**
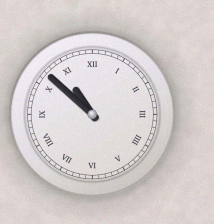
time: **10:52**
